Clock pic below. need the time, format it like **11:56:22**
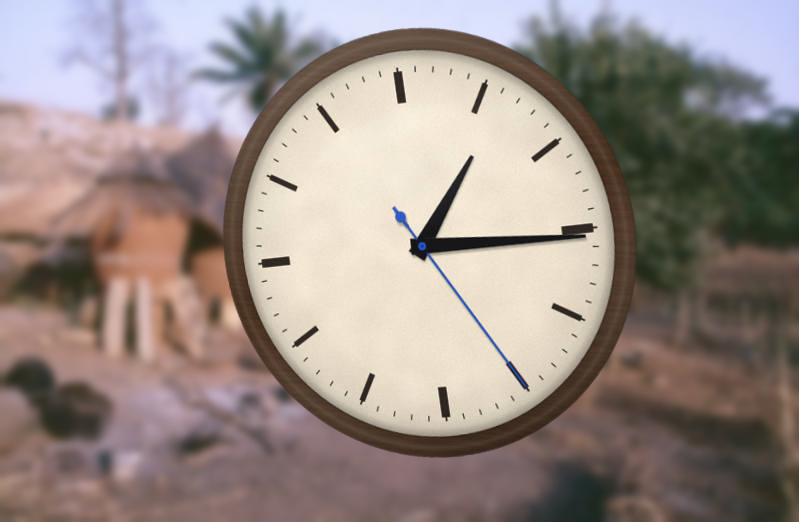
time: **1:15:25**
